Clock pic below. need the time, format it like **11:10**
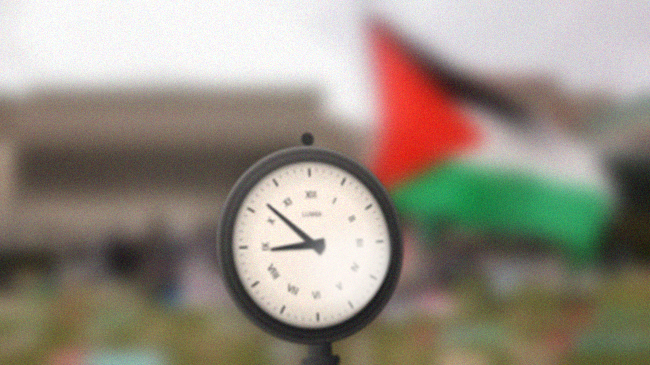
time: **8:52**
